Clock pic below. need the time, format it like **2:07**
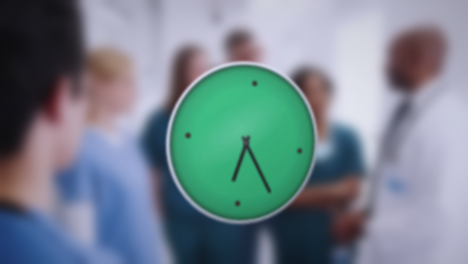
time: **6:24**
